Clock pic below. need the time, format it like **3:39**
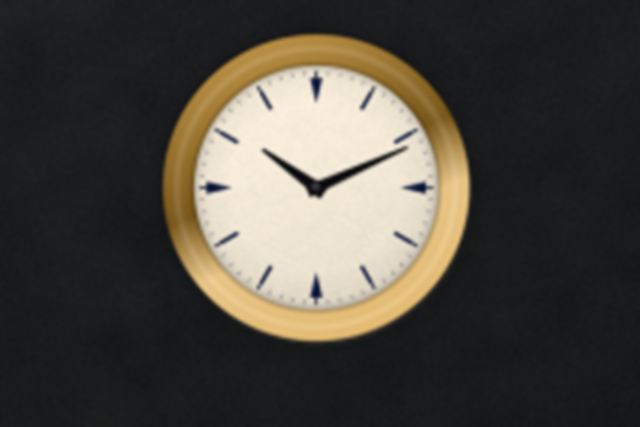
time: **10:11**
